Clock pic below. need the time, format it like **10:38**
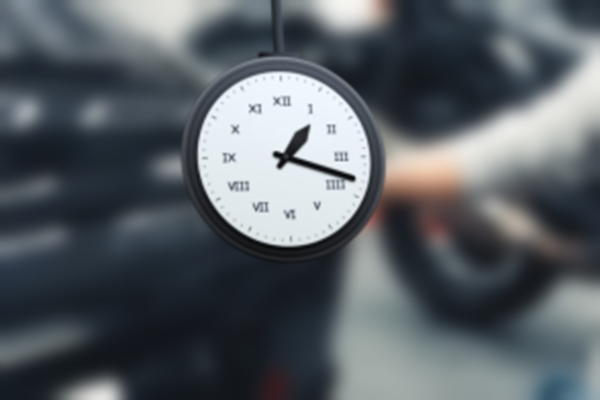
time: **1:18**
